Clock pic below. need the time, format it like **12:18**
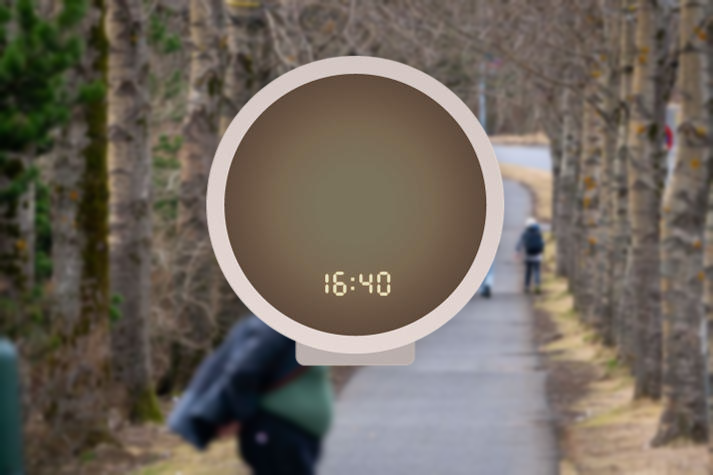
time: **16:40**
